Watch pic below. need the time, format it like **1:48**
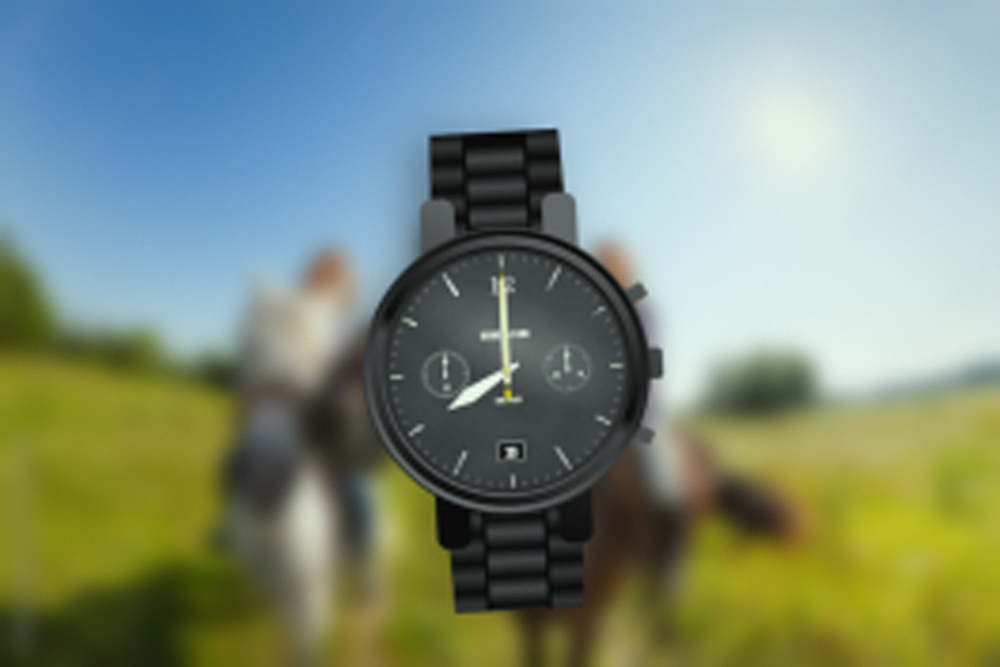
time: **8:00**
